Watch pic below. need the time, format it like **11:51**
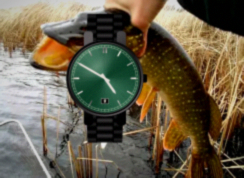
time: **4:50**
